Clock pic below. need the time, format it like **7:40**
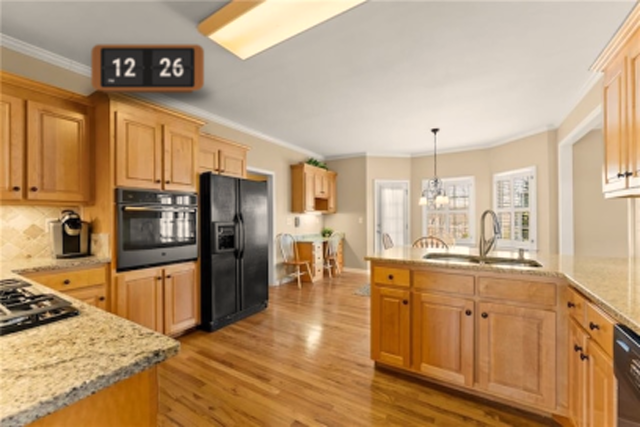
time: **12:26**
